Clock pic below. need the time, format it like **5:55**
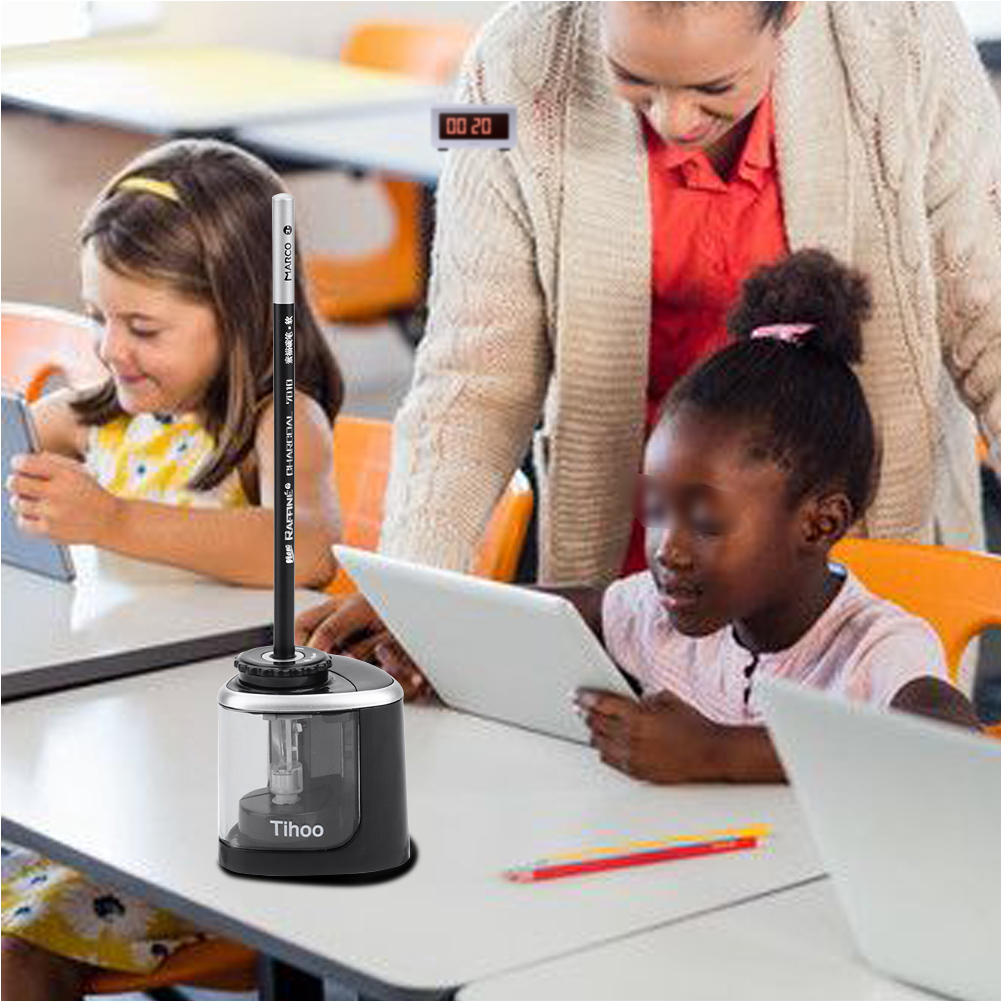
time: **0:20**
